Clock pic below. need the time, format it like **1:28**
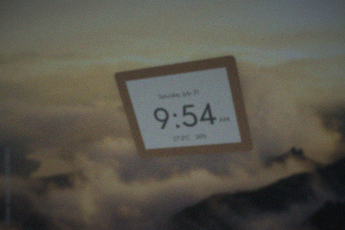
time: **9:54**
